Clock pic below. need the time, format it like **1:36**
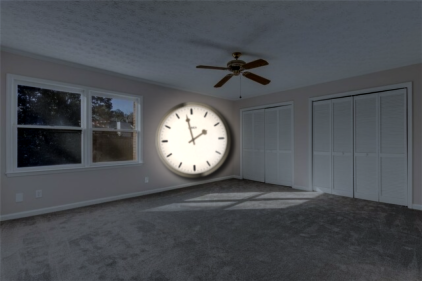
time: **1:58**
